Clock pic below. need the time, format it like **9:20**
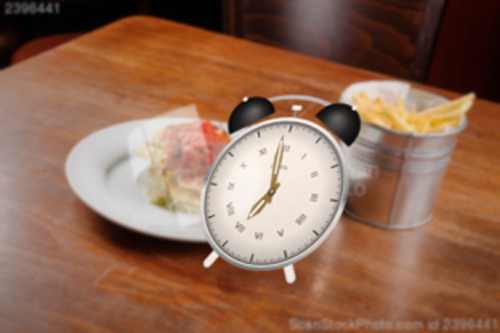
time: **6:59**
